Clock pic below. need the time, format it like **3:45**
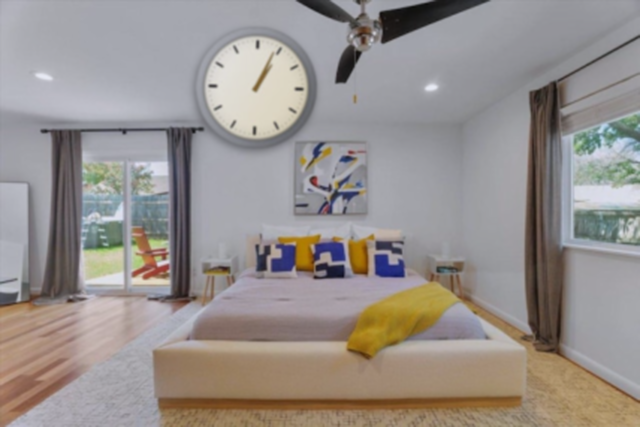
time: **1:04**
